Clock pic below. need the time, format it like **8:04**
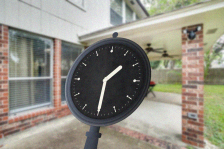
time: **1:30**
